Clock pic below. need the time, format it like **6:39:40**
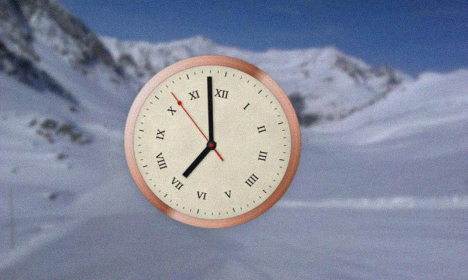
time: **6:57:52**
